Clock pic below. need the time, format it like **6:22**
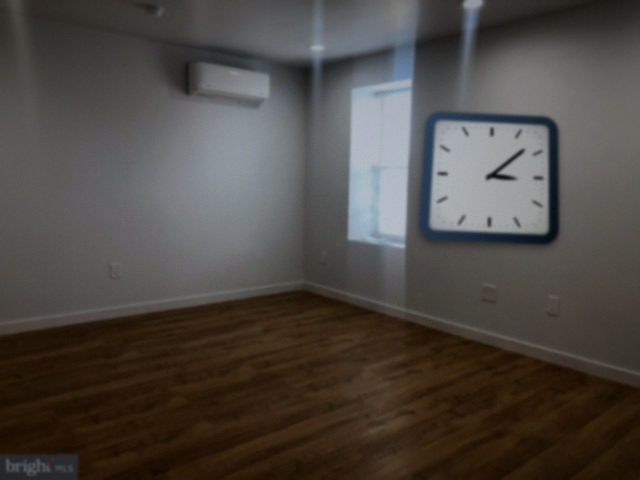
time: **3:08**
